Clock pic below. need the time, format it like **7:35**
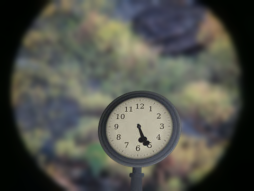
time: **5:26**
